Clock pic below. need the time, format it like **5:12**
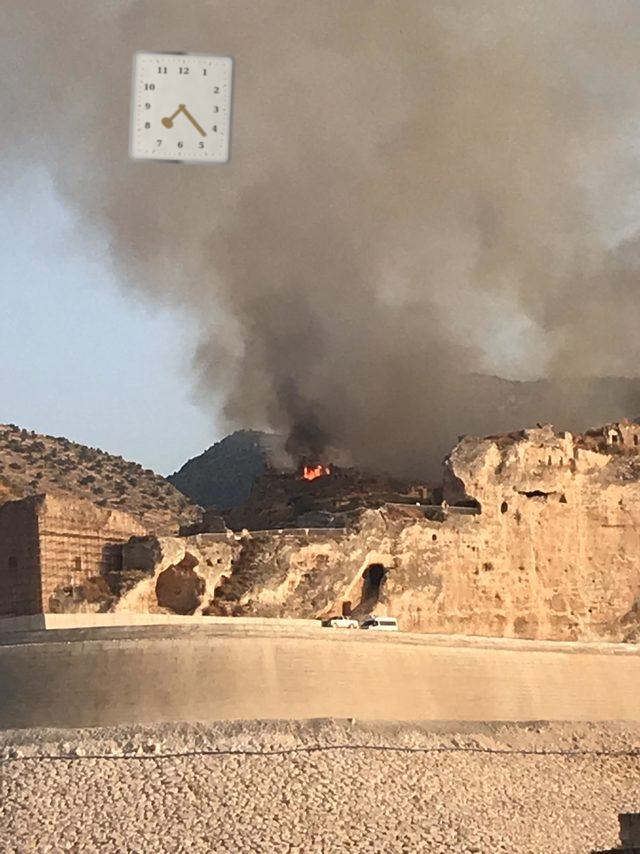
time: **7:23**
